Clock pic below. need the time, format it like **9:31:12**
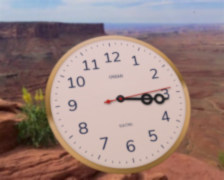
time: **3:16:14**
